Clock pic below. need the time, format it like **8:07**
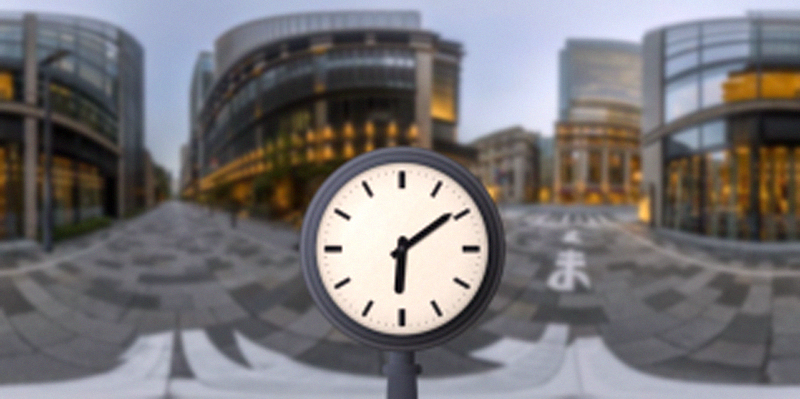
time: **6:09**
